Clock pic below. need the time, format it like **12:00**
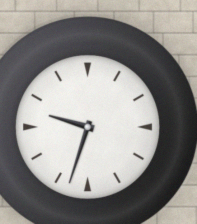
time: **9:33**
